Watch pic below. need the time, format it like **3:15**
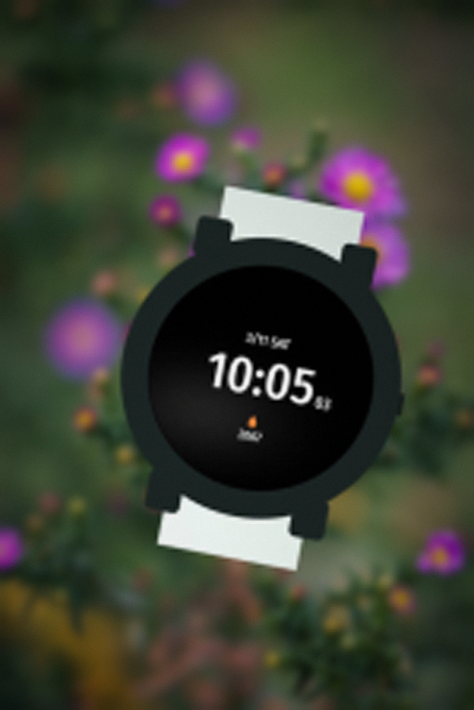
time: **10:05**
